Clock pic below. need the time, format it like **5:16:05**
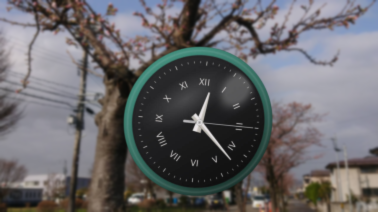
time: **12:22:15**
